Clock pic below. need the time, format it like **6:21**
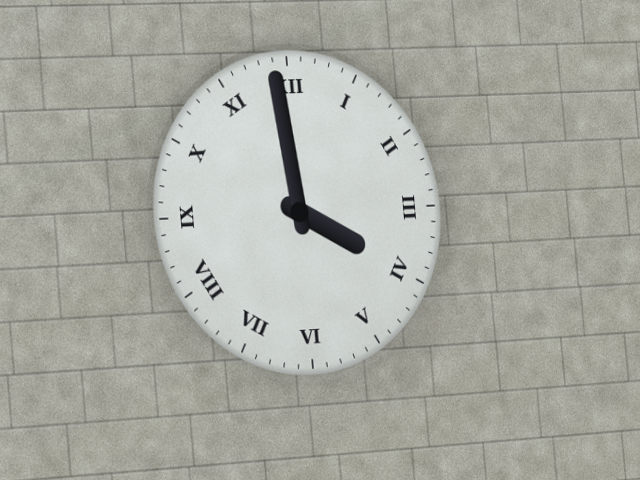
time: **3:59**
